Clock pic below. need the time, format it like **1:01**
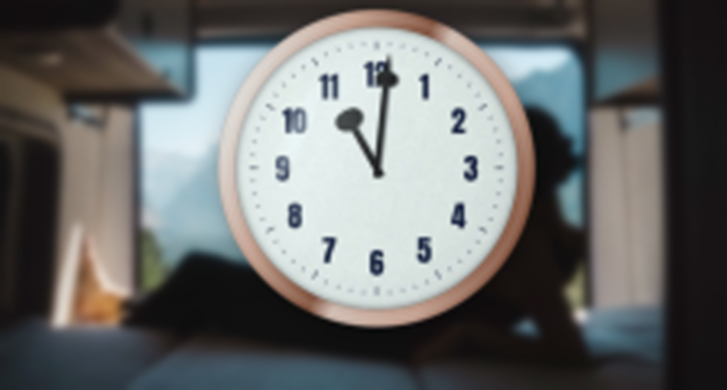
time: **11:01**
